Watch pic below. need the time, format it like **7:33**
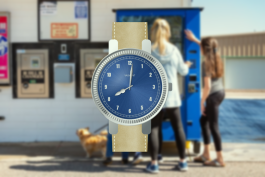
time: **8:01**
